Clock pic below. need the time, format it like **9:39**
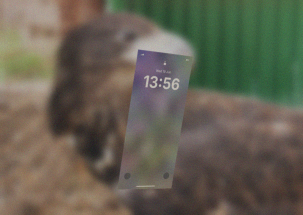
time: **13:56**
